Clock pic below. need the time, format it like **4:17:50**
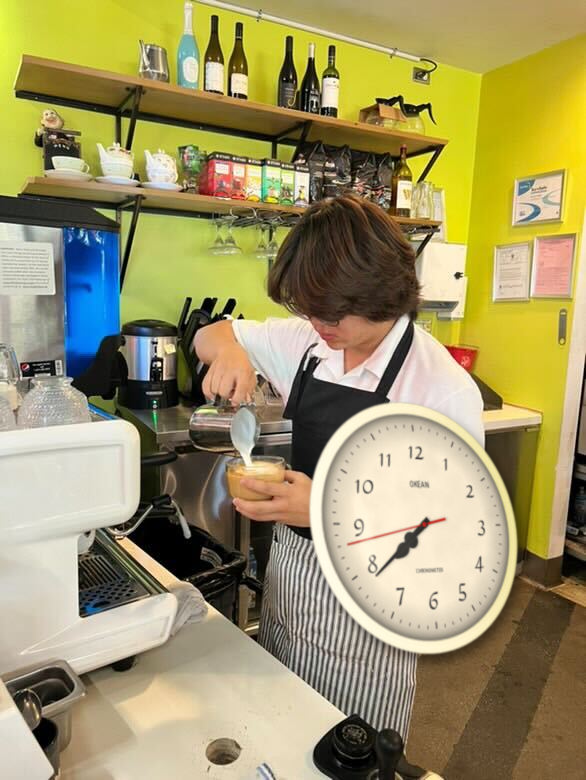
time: **7:38:43**
